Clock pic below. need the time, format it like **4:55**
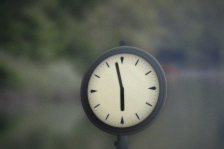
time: **5:58**
